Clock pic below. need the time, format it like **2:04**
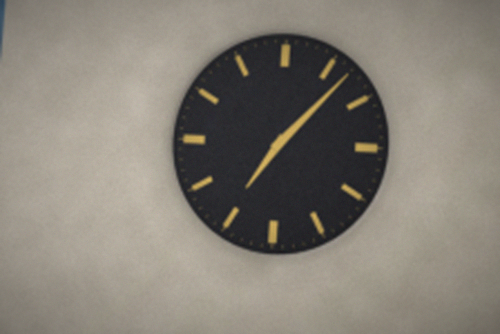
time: **7:07**
